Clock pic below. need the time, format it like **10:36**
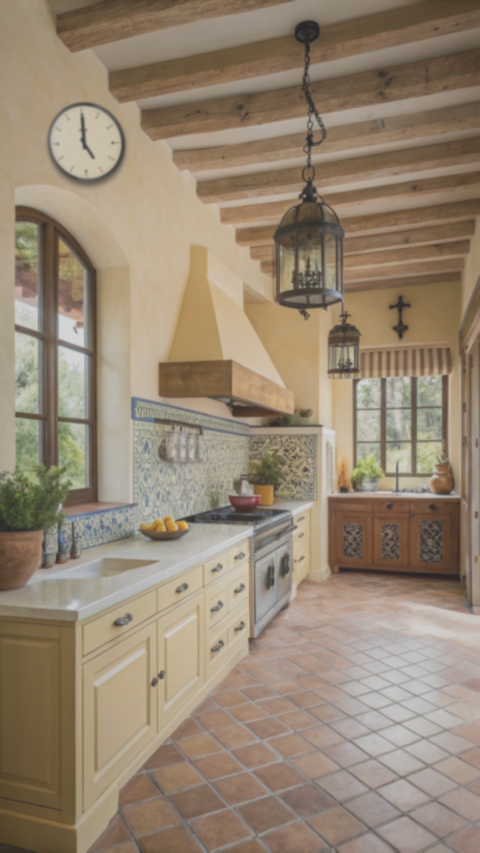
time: **5:00**
